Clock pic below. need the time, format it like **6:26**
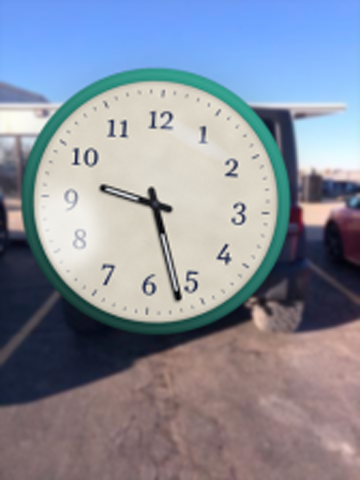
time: **9:27**
